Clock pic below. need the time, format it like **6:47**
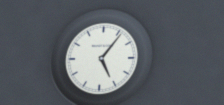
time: **5:06**
